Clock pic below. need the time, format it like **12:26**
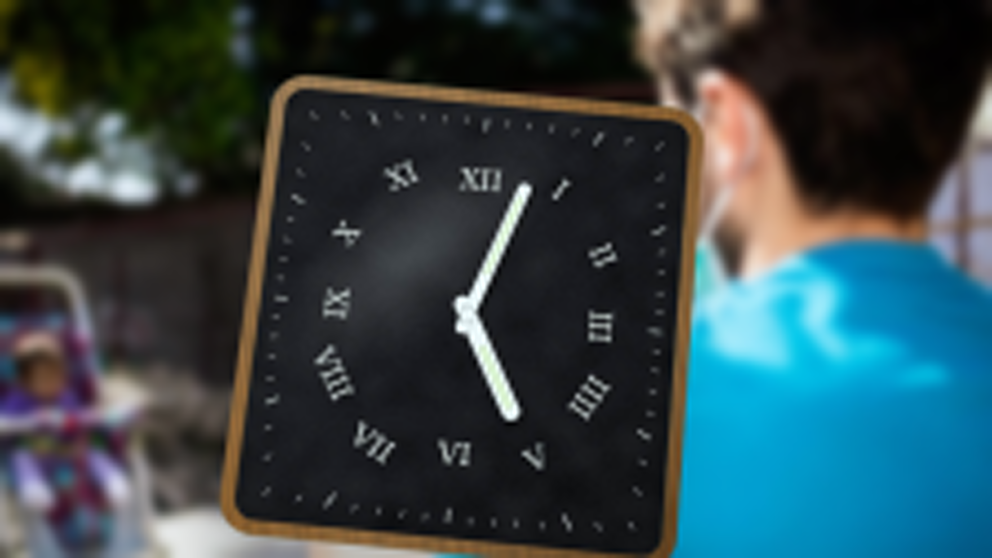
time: **5:03**
